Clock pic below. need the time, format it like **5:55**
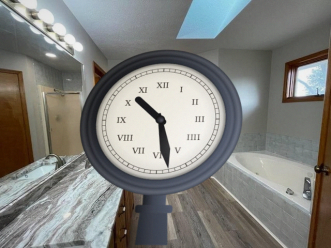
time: **10:28**
